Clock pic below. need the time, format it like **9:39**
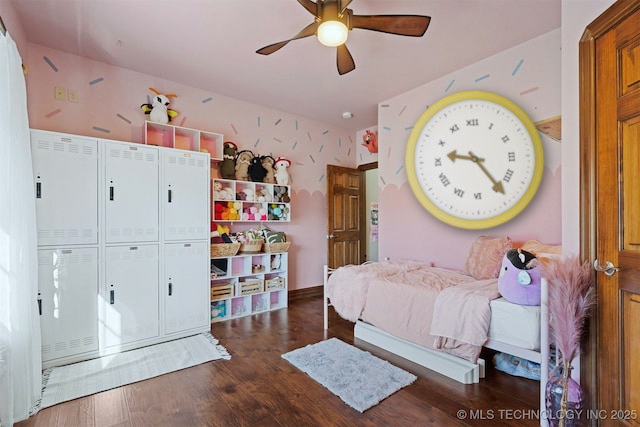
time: **9:24**
